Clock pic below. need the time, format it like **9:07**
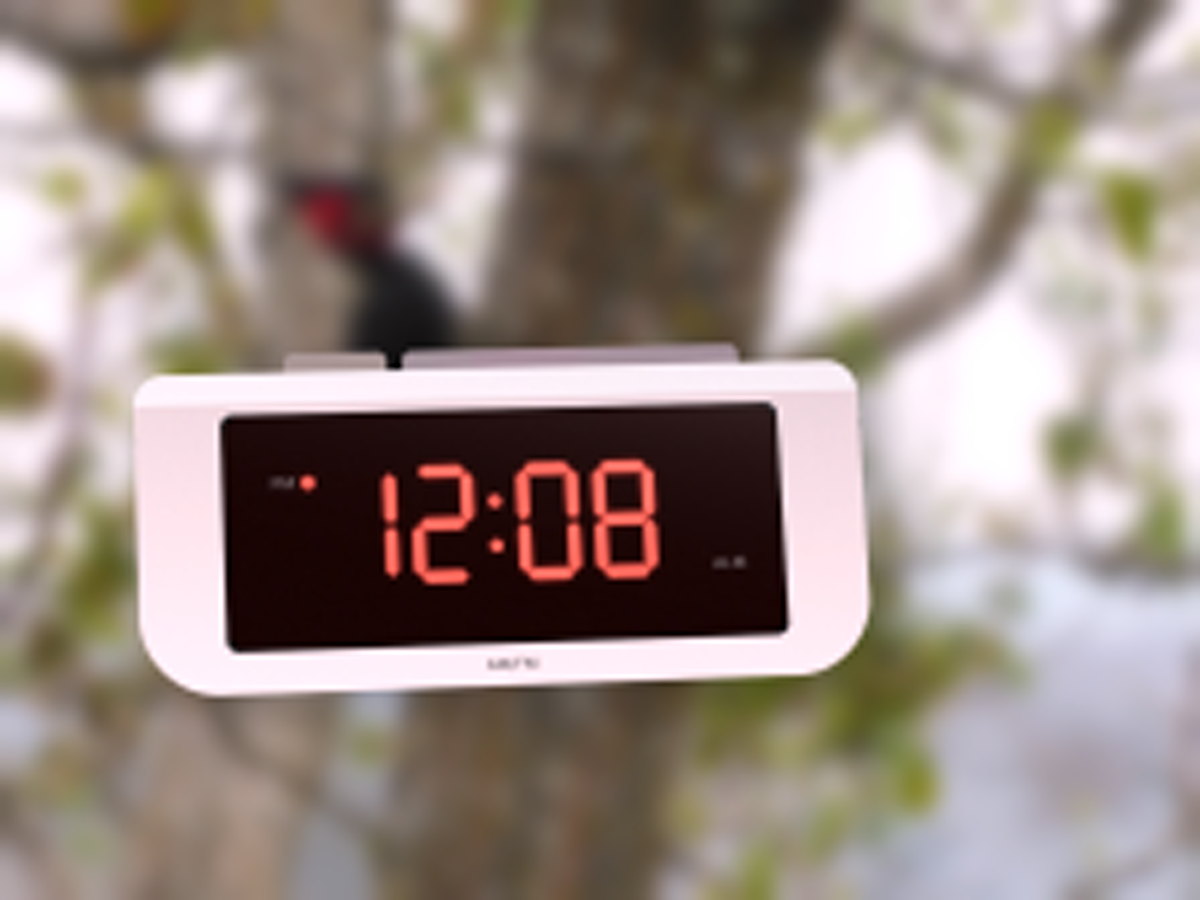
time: **12:08**
